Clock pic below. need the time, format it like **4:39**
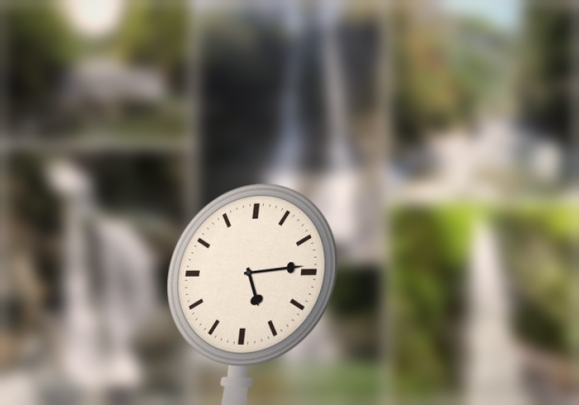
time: **5:14**
